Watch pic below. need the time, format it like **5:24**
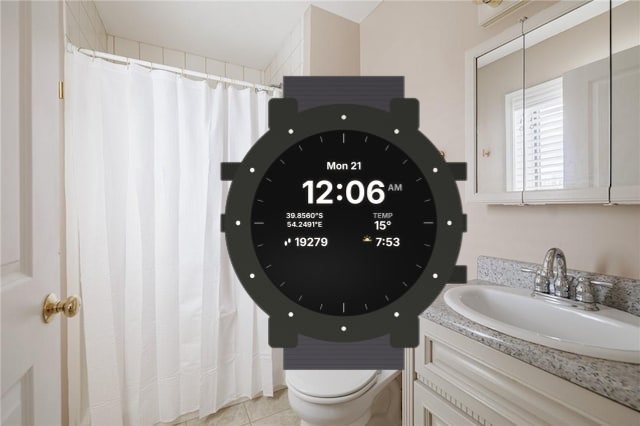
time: **12:06**
